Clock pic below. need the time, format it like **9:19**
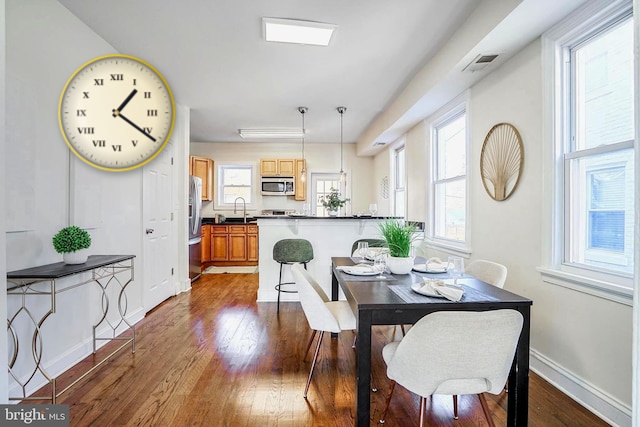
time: **1:21**
